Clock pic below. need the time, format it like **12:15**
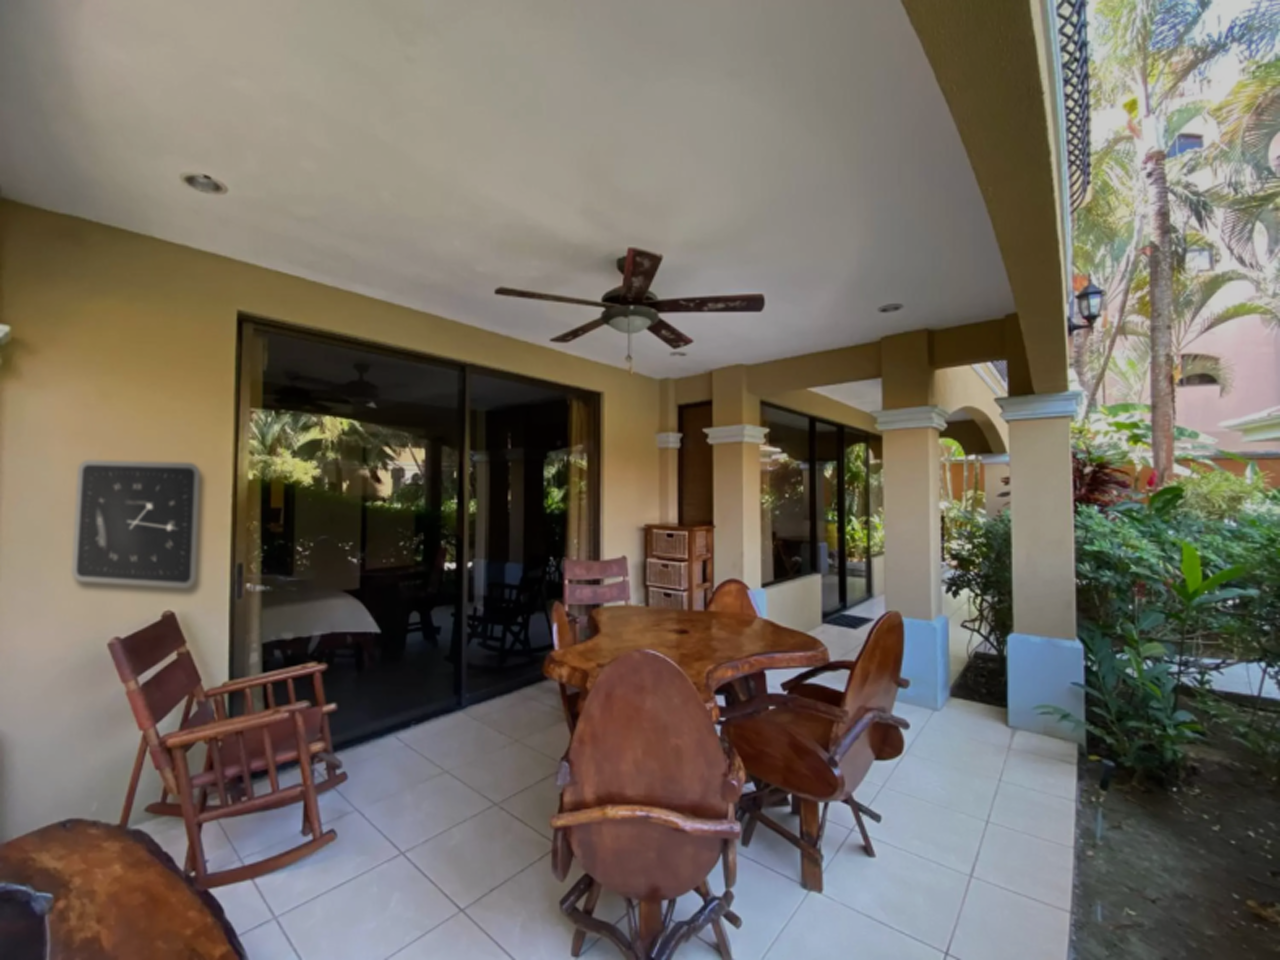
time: **1:16**
